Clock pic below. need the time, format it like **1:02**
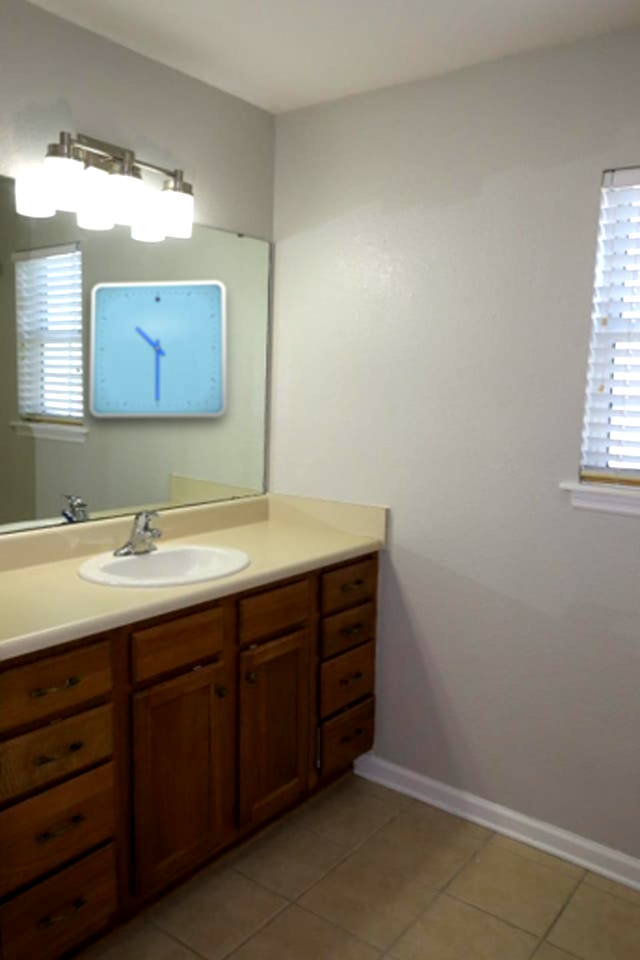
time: **10:30**
